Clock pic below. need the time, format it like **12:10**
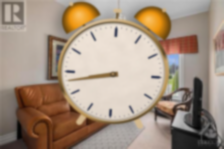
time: **8:43**
